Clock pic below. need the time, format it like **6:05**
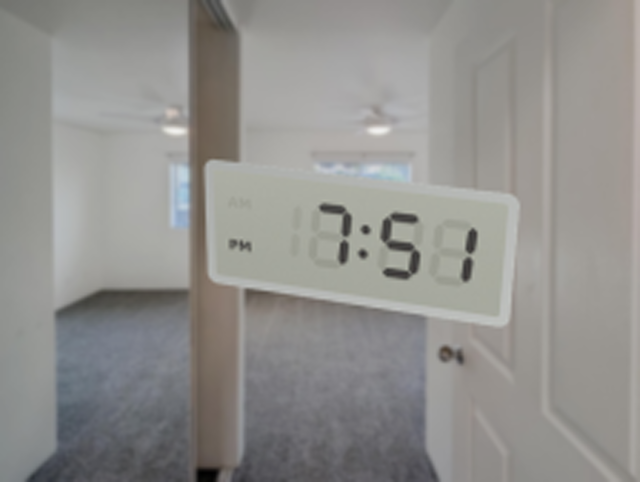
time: **7:51**
